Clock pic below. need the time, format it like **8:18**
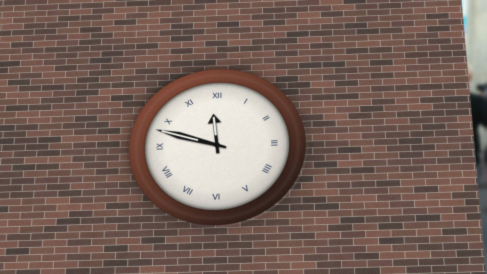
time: **11:48**
